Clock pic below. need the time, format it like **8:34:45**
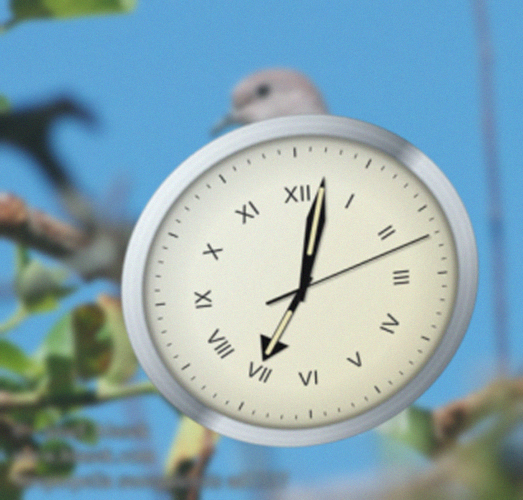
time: **7:02:12**
